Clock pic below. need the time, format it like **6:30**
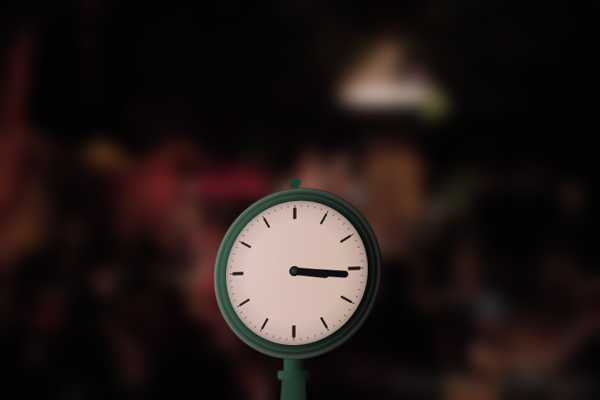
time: **3:16**
